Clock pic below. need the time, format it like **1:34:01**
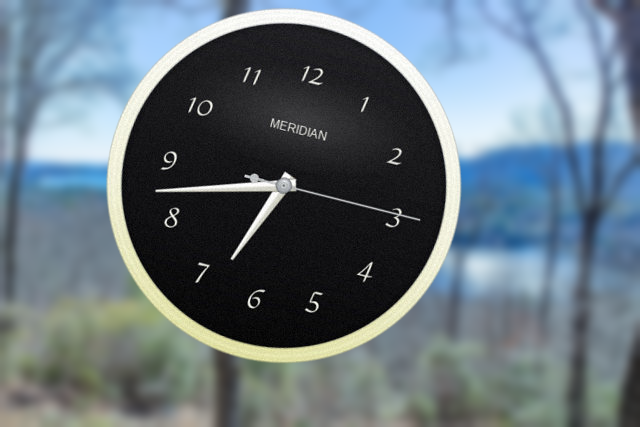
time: **6:42:15**
